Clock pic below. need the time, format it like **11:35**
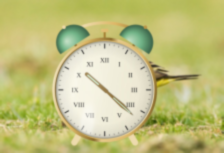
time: **10:22**
